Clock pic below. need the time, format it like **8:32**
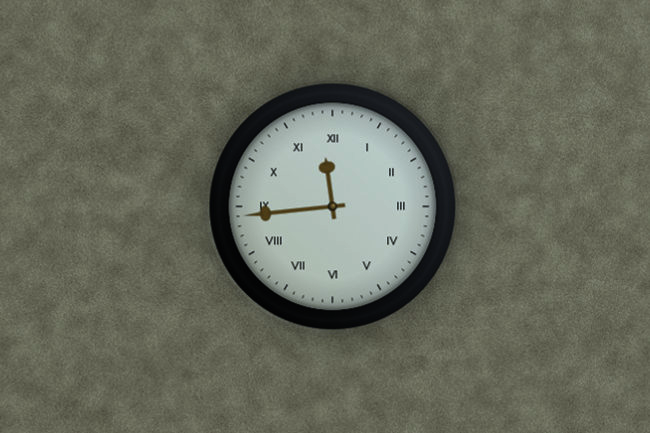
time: **11:44**
